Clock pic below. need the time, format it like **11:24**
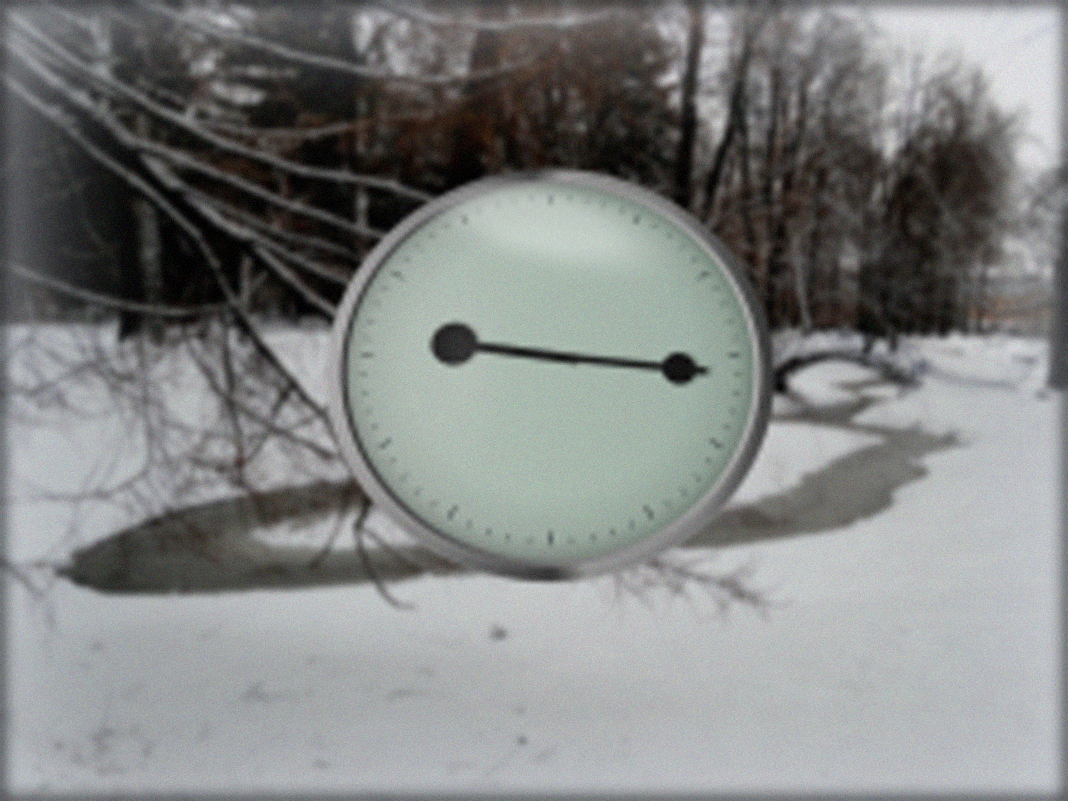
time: **9:16**
